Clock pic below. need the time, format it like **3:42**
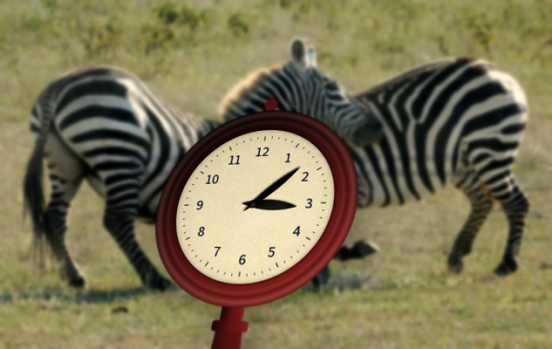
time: **3:08**
